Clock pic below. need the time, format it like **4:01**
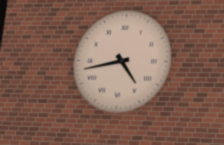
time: **4:43**
